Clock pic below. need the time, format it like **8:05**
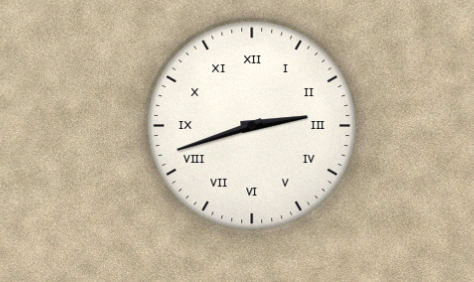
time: **2:42**
